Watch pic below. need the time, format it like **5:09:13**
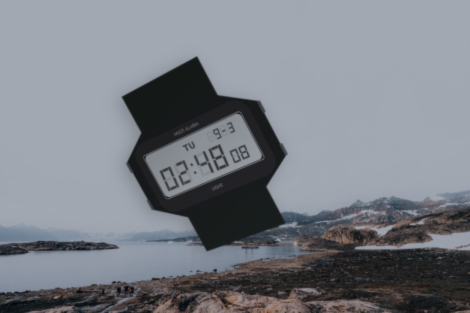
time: **2:48:08**
